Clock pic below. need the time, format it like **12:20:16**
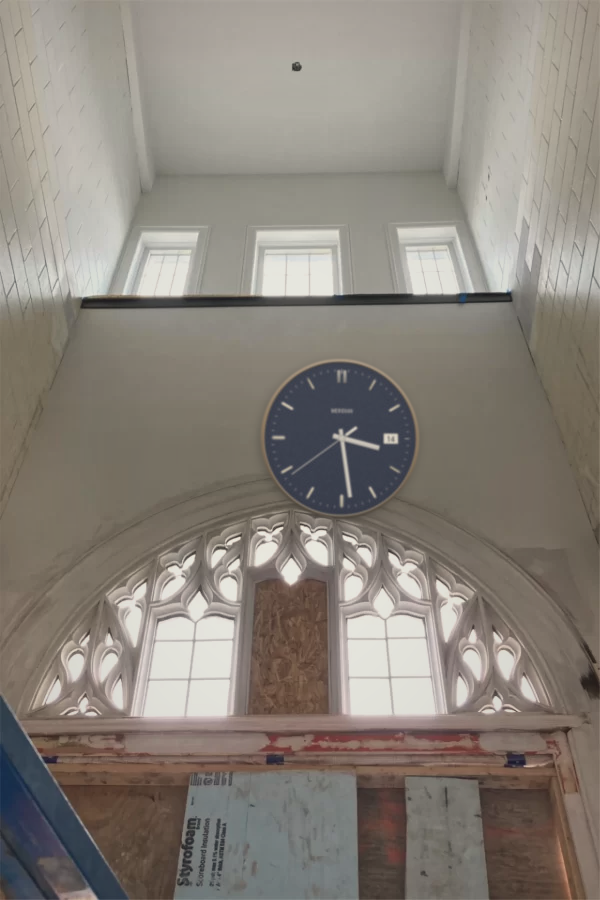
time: **3:28:39**
